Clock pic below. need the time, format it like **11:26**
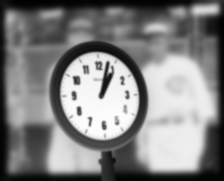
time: **1:03**
